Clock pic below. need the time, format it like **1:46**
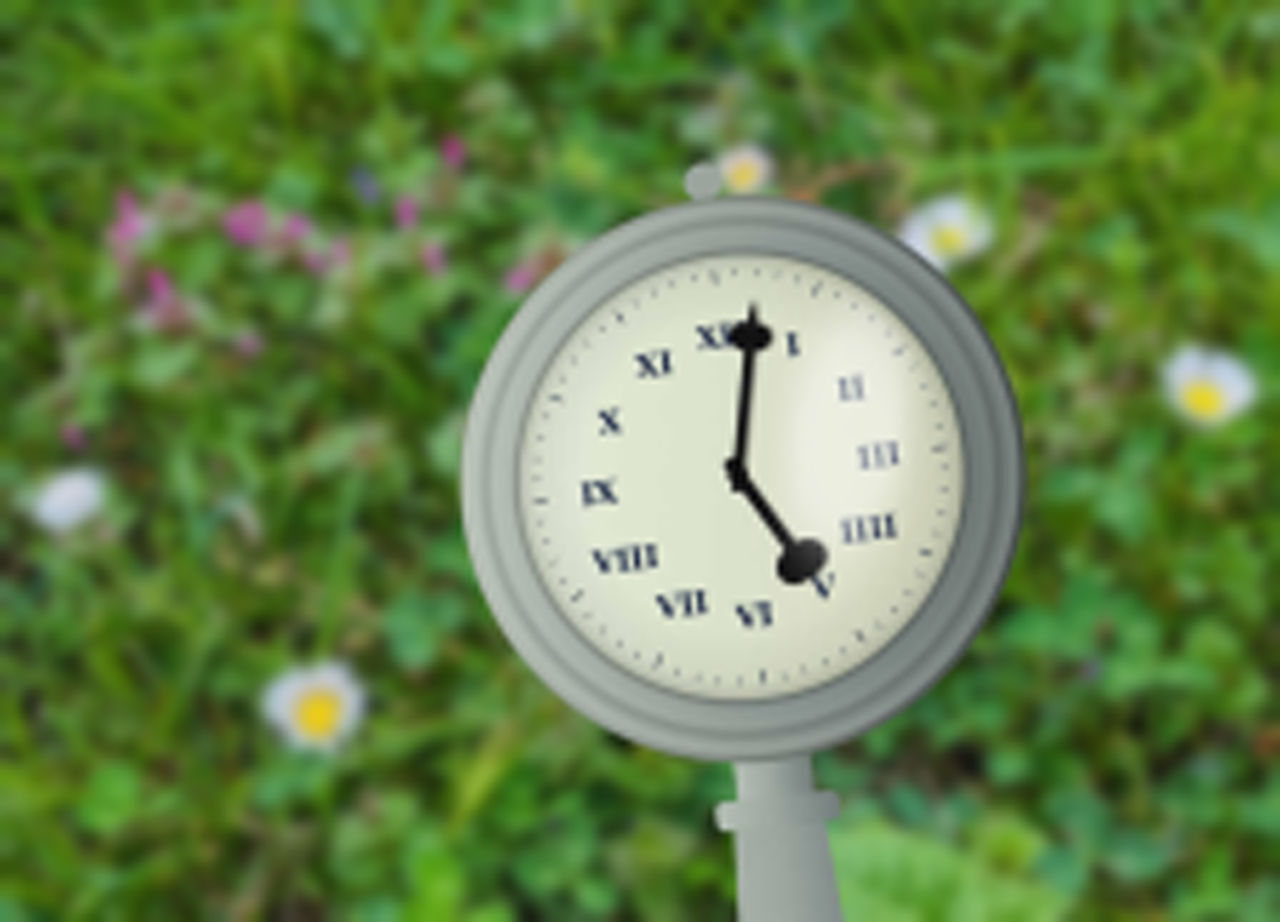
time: **5:02**
